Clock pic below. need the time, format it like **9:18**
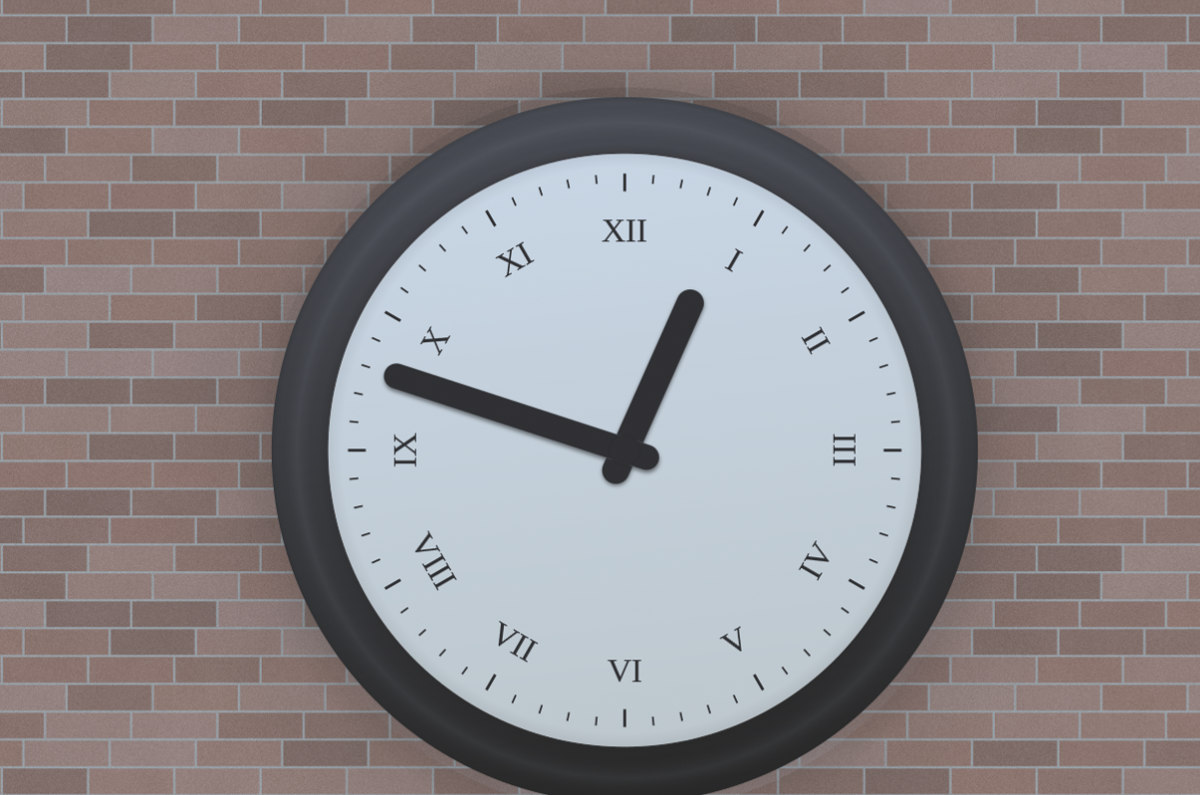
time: **12:48**
